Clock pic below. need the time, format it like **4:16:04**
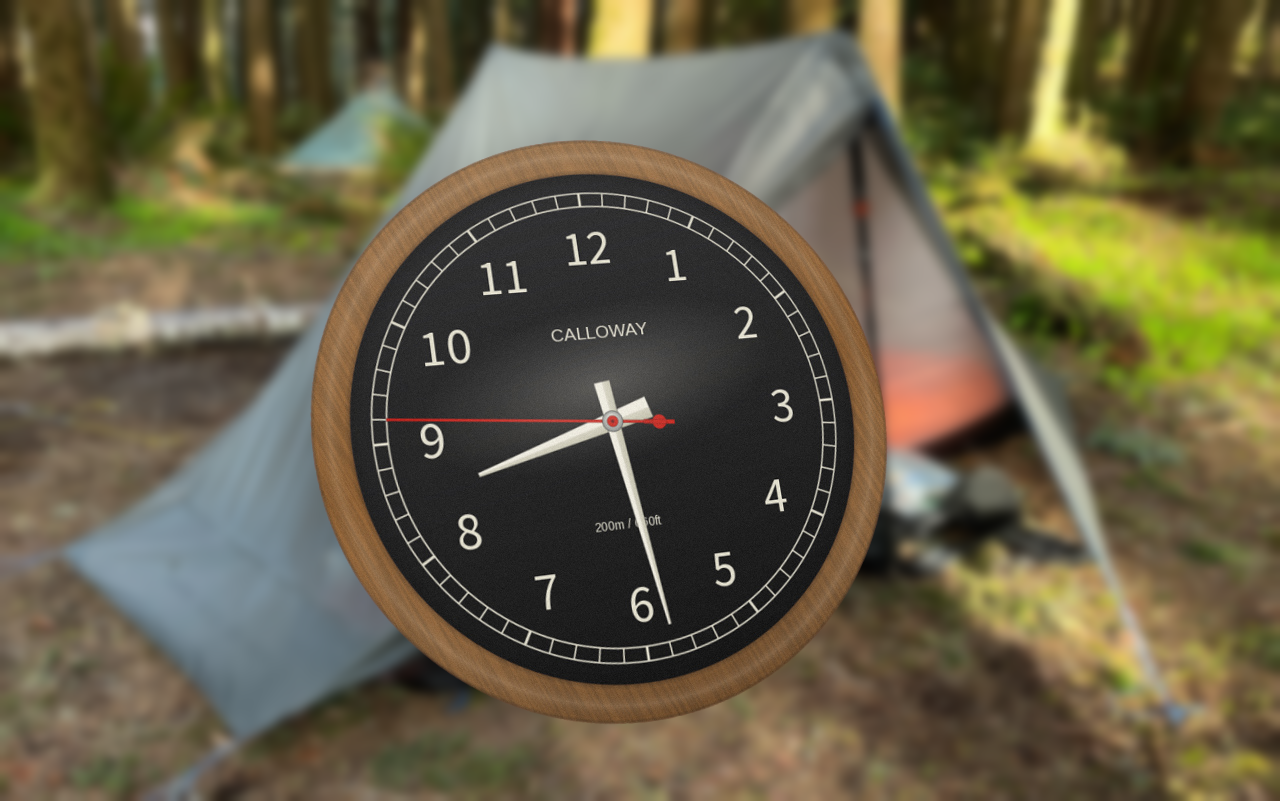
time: **8:28:46**
